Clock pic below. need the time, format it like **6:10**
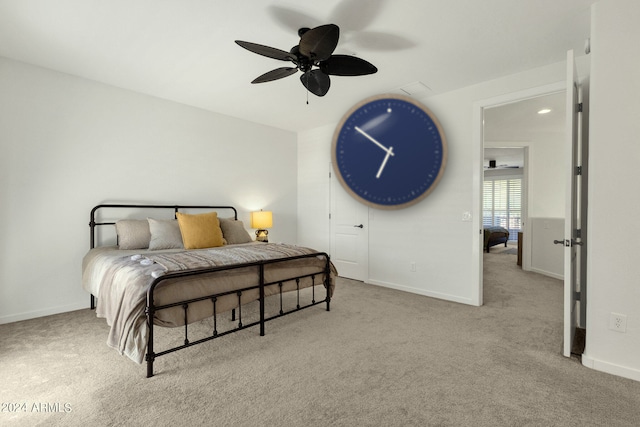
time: **6:51**
